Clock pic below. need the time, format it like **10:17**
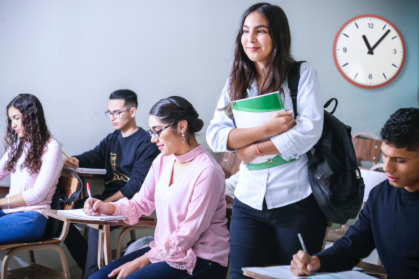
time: **11:07**
